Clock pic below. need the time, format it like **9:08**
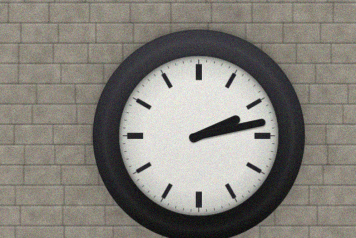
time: **2:13**
